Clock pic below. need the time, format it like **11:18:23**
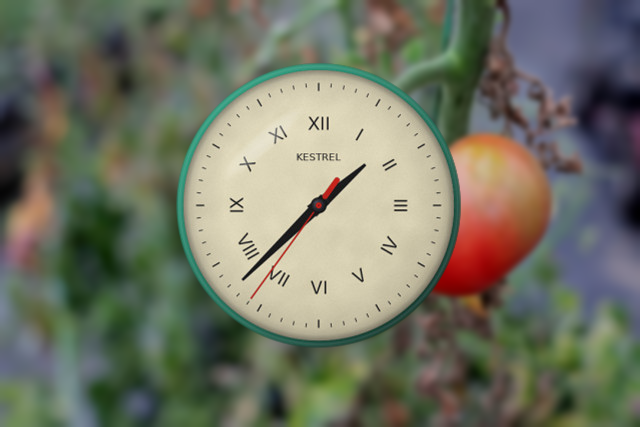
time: **1:37:36**
